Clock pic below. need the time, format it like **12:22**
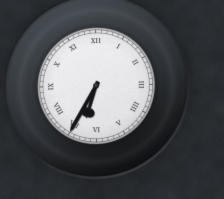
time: **6:35**
